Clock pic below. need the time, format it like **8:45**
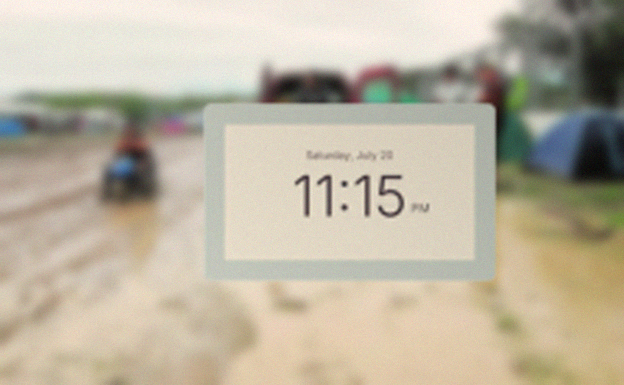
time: **11:15**
